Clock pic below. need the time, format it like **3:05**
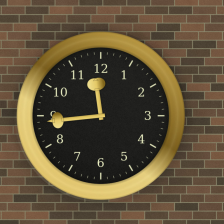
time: **11:44**
